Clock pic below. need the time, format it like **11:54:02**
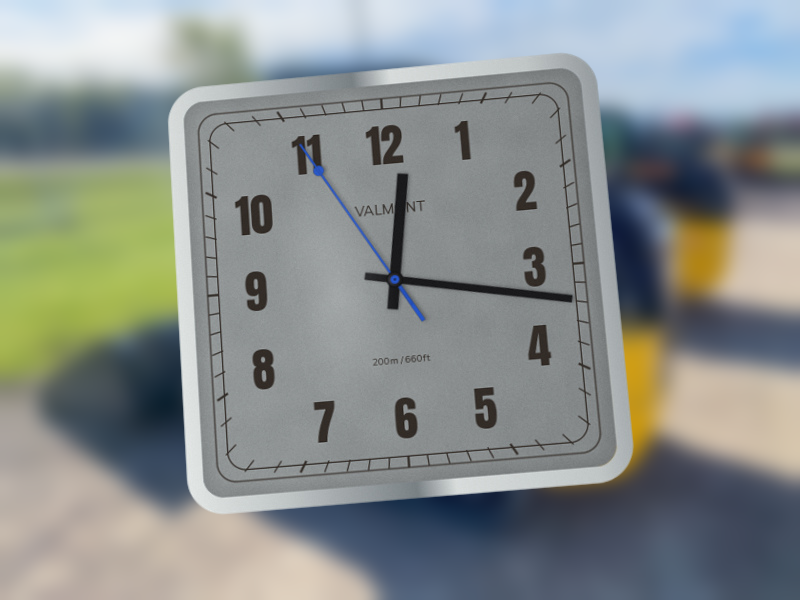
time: **12:16:55**
